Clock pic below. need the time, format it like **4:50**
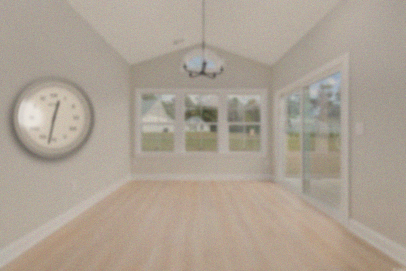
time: **12:32**
